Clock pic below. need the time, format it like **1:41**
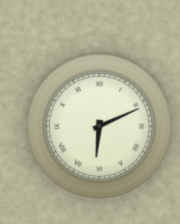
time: **6:11**
